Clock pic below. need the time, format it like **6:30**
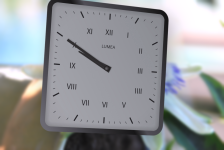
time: **9:50**
